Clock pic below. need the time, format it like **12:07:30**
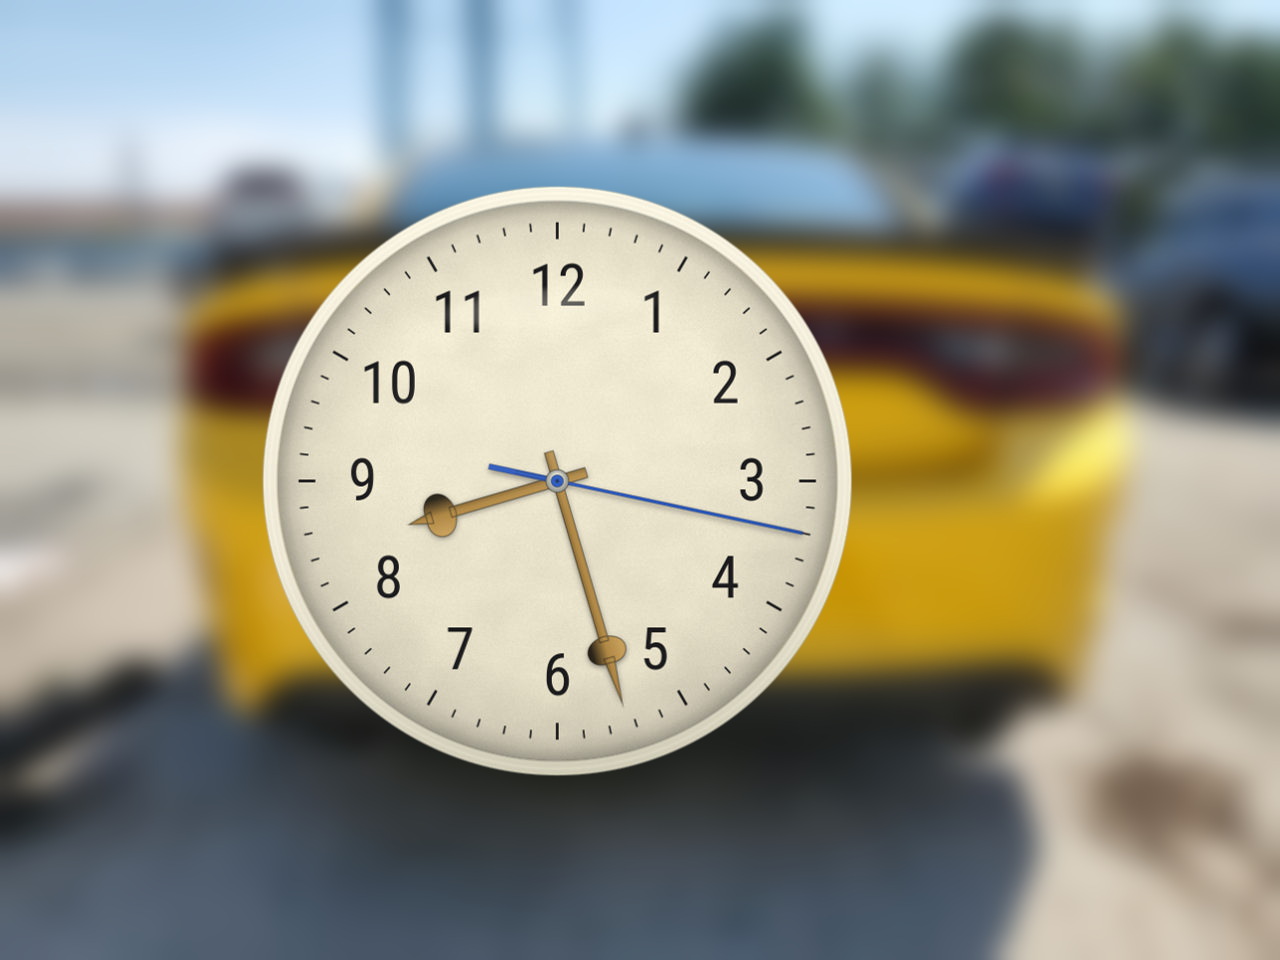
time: **8:27:17**
